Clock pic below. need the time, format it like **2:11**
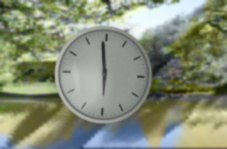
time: **5:59**
